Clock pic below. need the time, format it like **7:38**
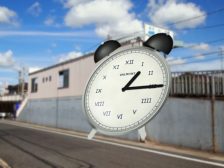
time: **1:15**
